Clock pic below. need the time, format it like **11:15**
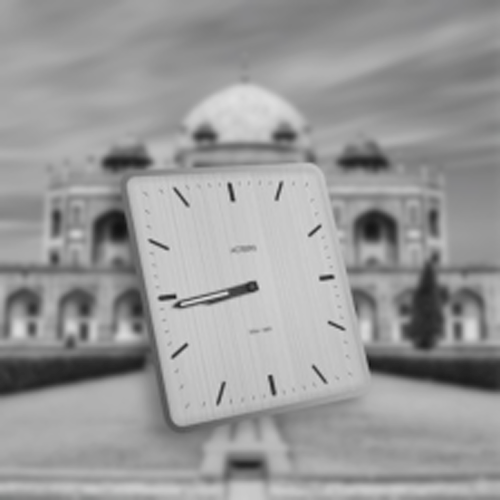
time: **8:44**
